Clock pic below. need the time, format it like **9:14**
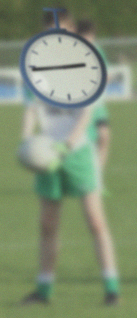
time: **2:44**
